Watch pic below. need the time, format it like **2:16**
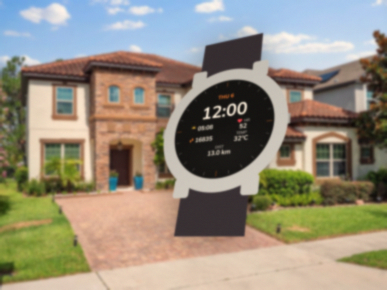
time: **12:00**
